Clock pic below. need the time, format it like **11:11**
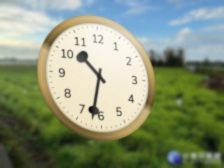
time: **10:32**
